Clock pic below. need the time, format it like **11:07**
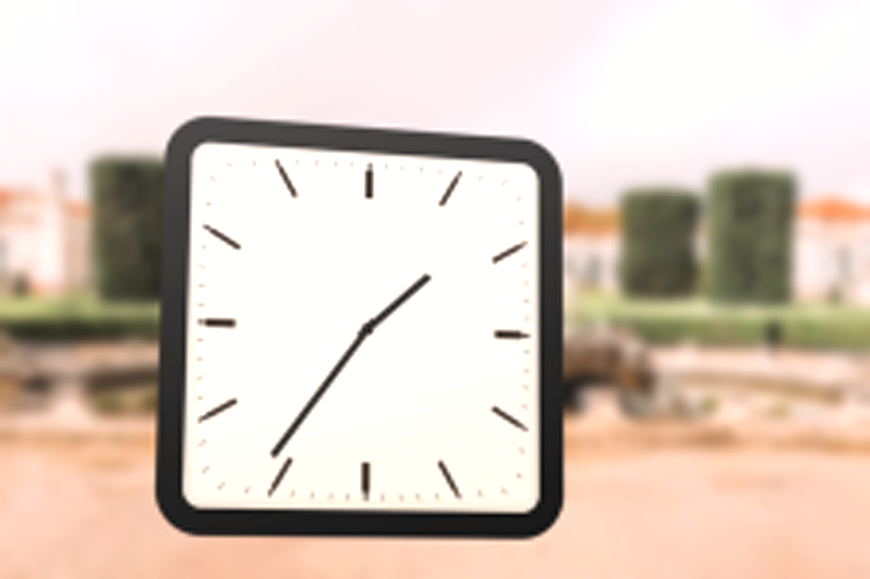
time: **1:36**
